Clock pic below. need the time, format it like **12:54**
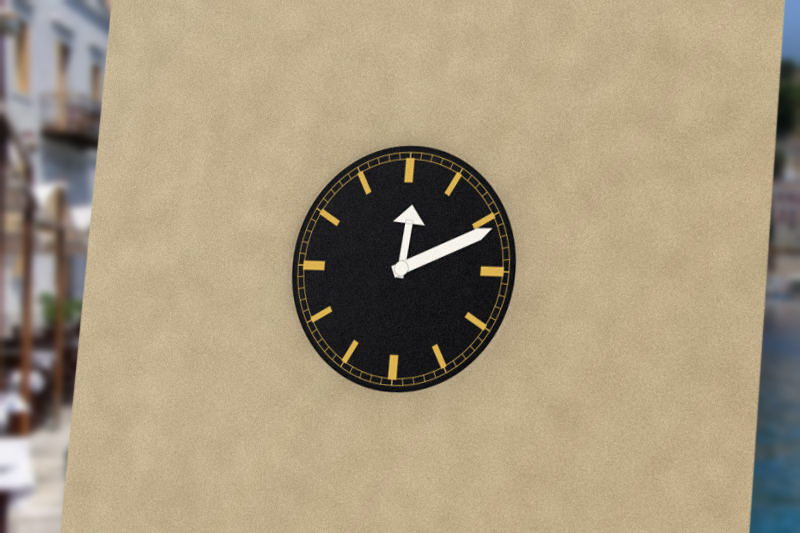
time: **12:11**
